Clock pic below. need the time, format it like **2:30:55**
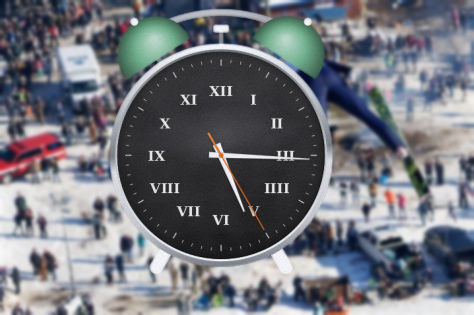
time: **5:15:25**
